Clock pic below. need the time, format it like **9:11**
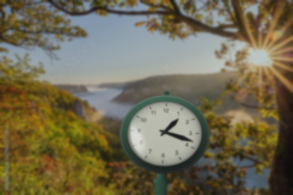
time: **1:18**
